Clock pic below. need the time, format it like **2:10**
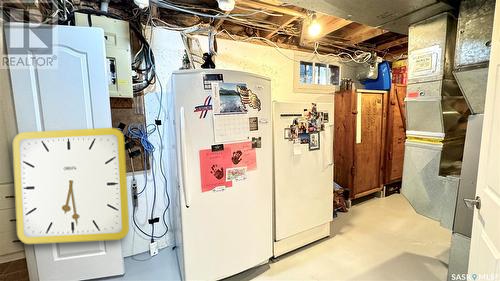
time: **6:29**
